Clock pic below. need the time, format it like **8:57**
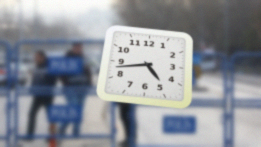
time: **4:43**
